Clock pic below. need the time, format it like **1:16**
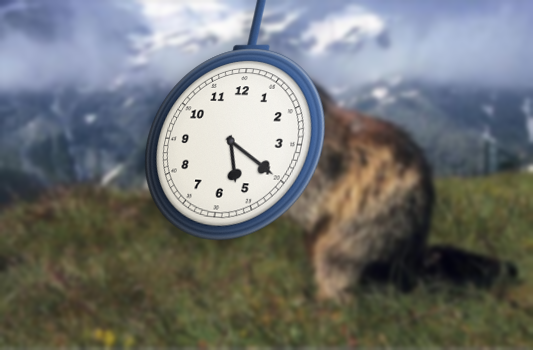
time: **5:20**
